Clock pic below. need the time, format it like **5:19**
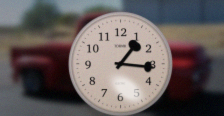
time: **1:16**
